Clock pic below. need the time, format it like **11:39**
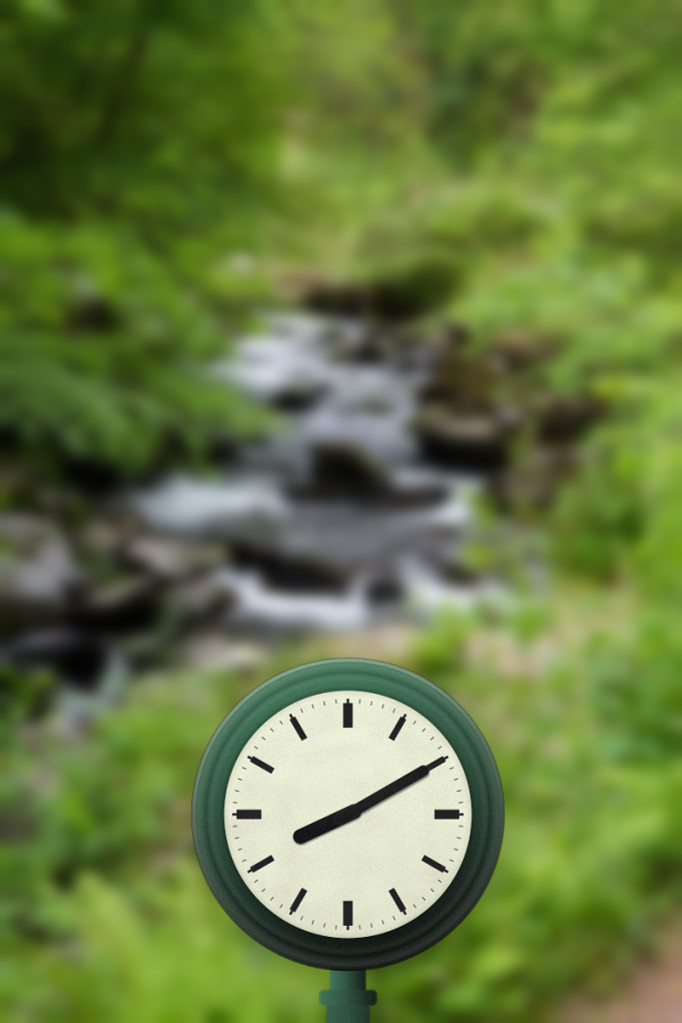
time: **8:10**
